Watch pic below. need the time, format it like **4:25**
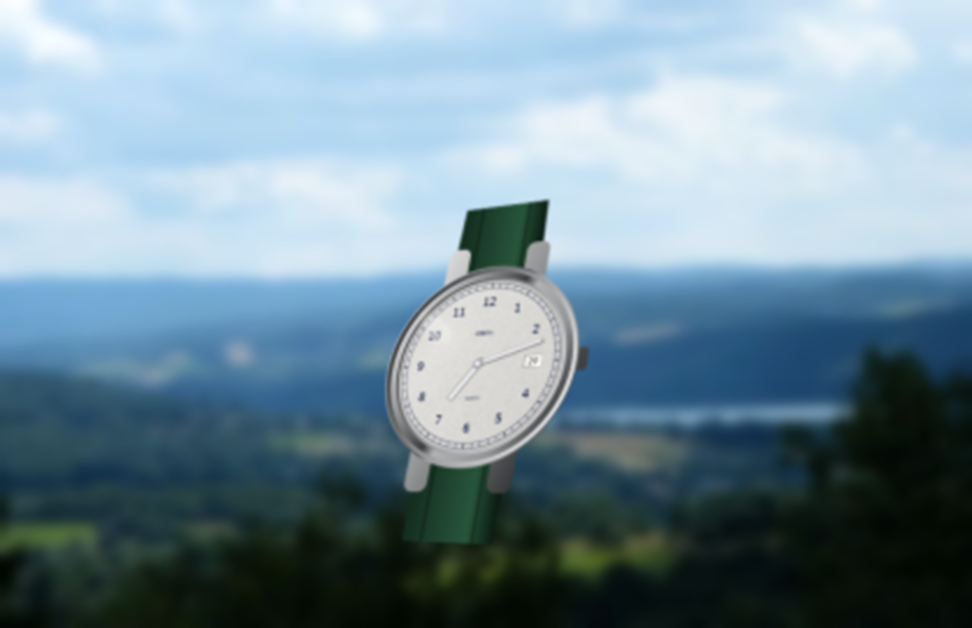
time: **7:12**
